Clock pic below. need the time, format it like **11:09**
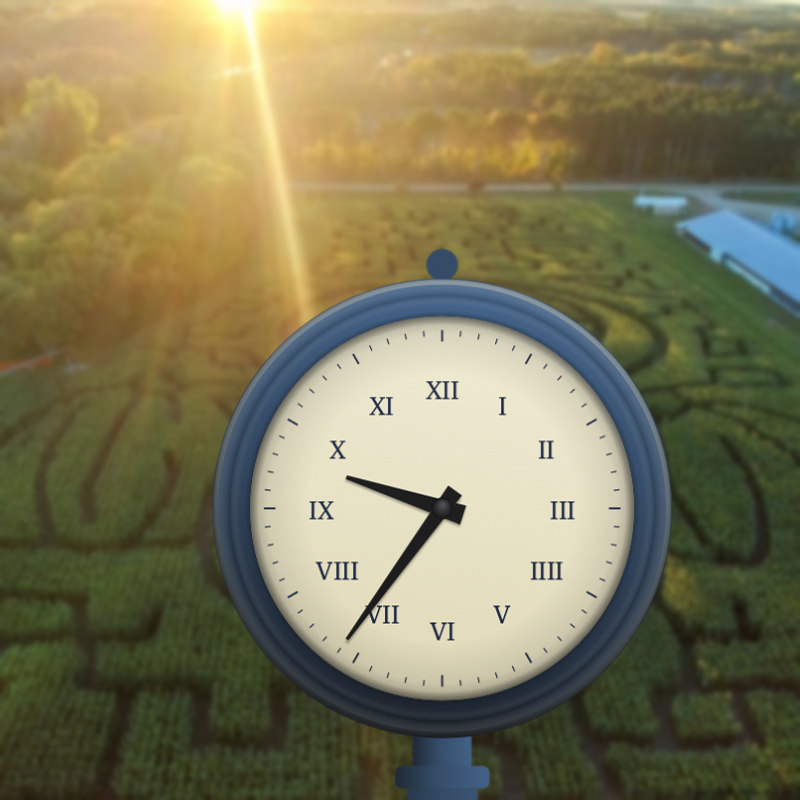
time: **9:36**
